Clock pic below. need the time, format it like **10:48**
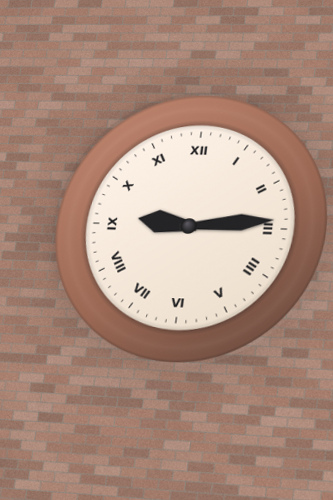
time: **9:14**
